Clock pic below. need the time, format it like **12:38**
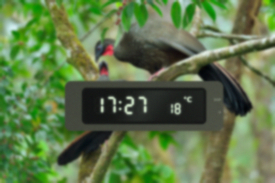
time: **17:27**
